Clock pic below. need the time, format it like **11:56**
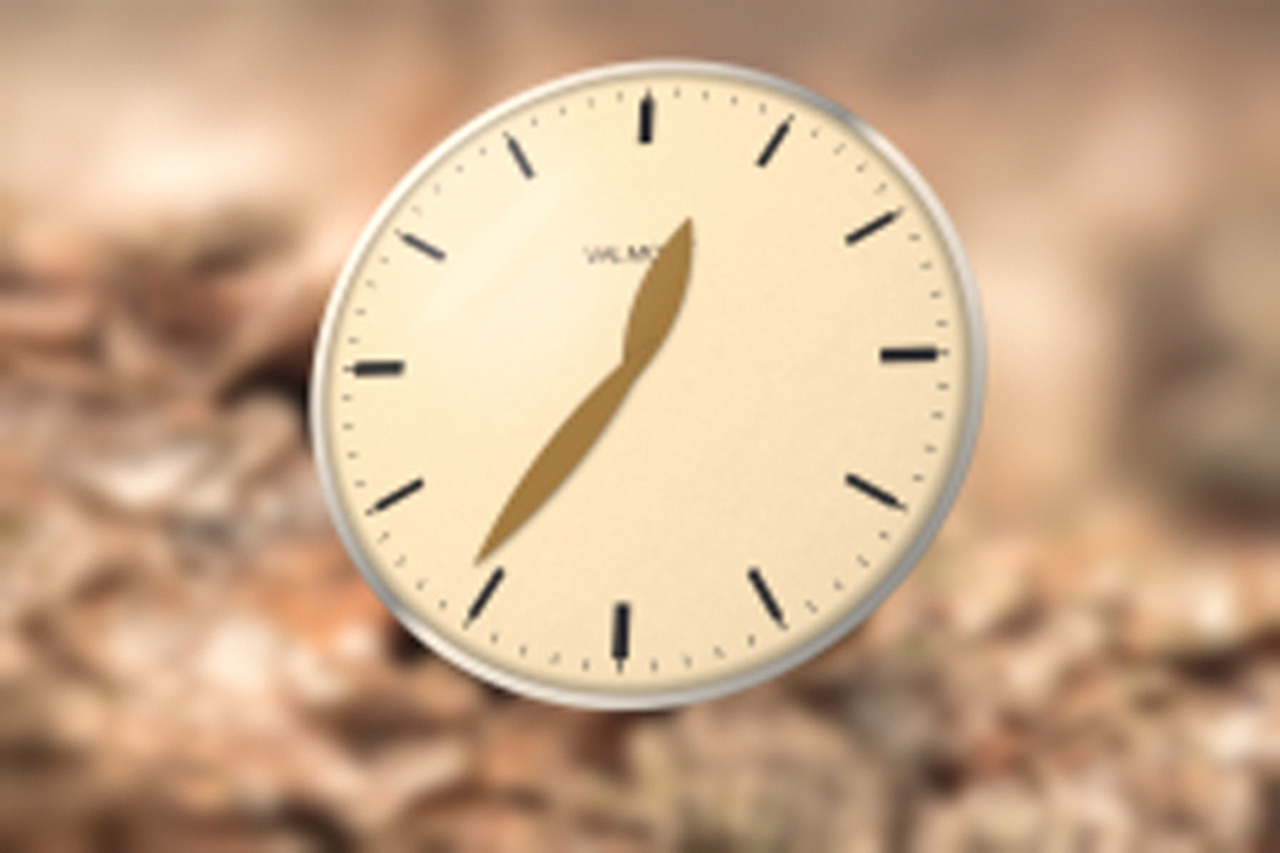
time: **12:36**
